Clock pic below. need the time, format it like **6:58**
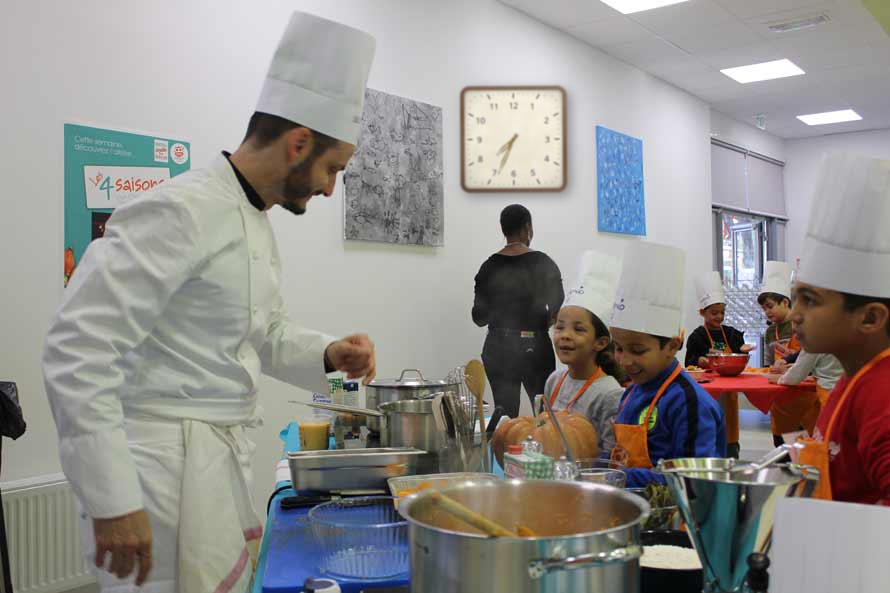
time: **7:34**
